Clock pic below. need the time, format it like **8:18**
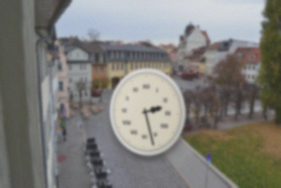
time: **2:27**
